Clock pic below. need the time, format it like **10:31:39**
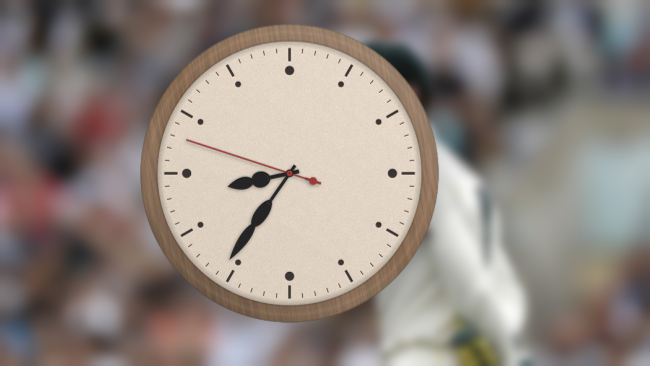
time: **8:35:48**
